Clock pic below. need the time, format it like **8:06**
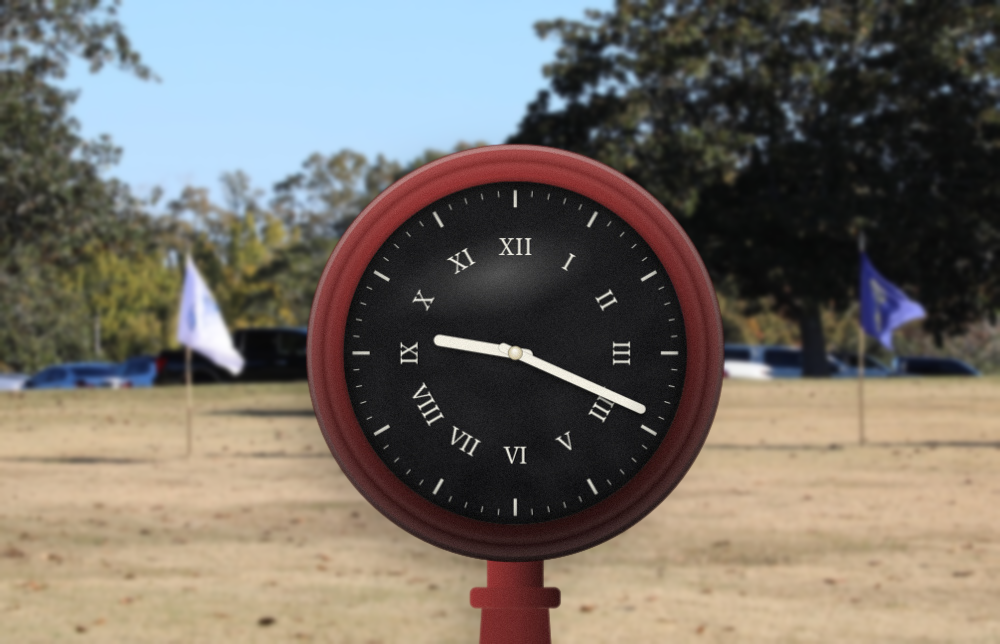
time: **9:19**
